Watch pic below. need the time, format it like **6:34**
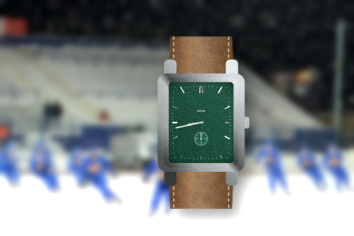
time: **8:43**
